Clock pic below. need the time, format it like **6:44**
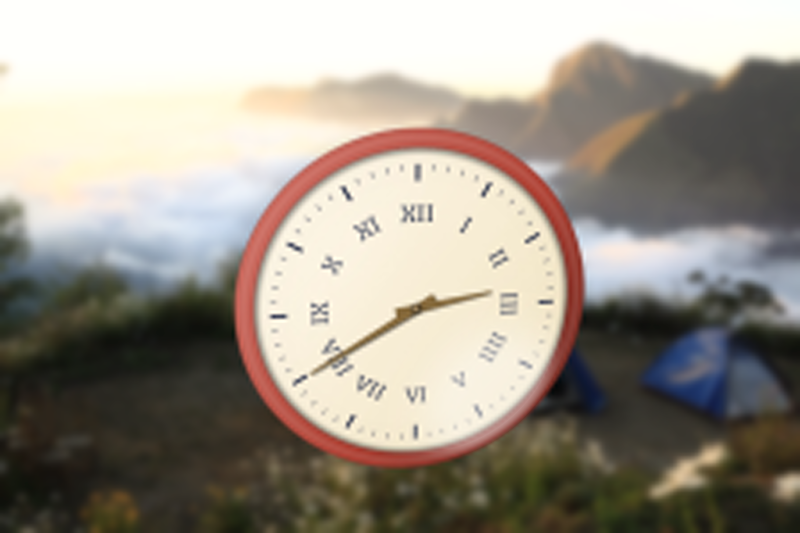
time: **2:40**
